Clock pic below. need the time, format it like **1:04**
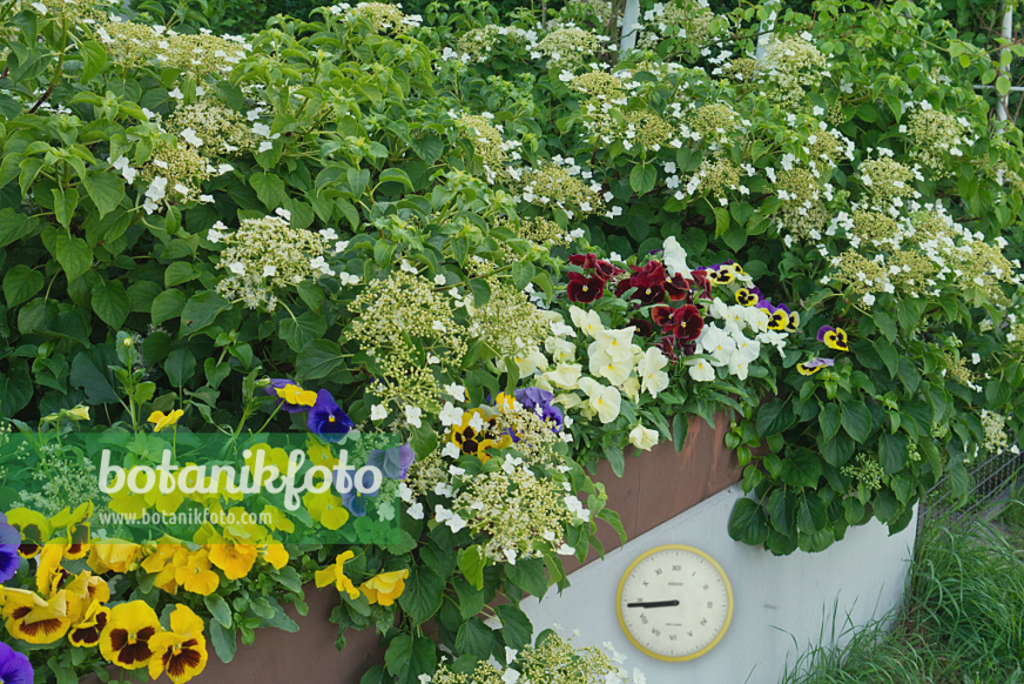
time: **8:44**
